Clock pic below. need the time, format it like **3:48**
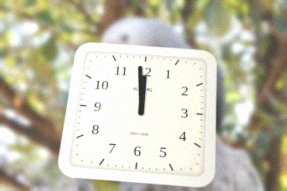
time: **11:59**
